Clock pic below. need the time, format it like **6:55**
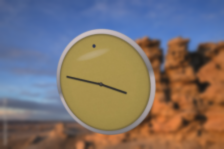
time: **3:48**
